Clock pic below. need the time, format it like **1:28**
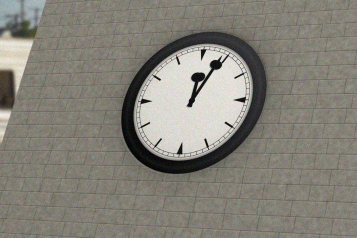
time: **12:04**
